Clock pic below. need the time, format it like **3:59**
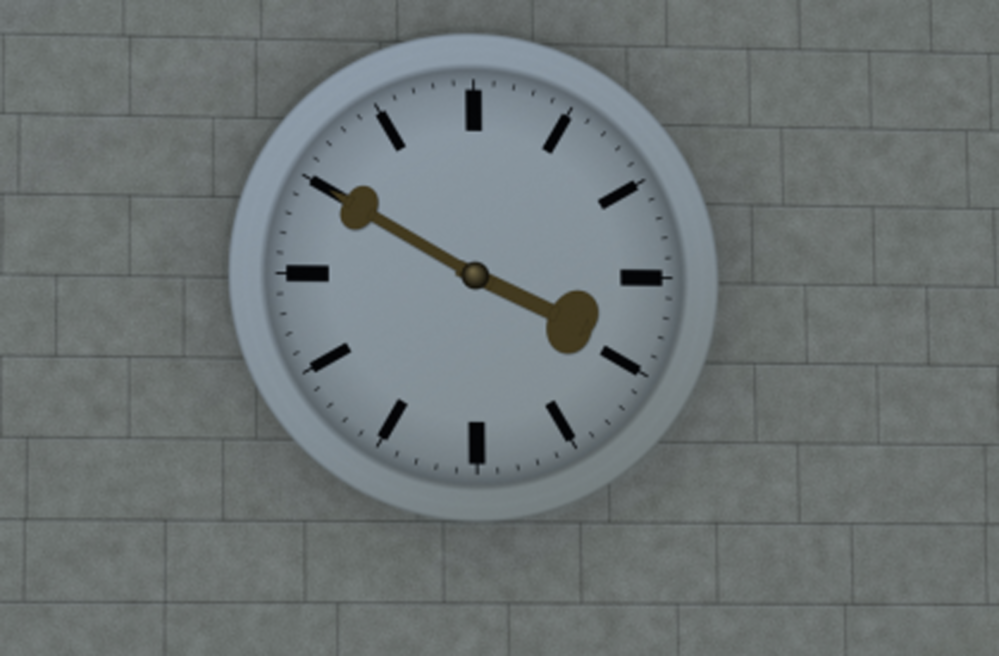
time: **3:50**
